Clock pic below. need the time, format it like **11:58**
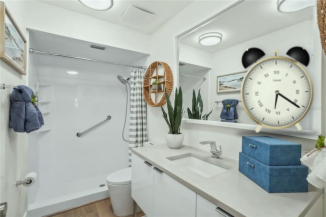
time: **6:21**
